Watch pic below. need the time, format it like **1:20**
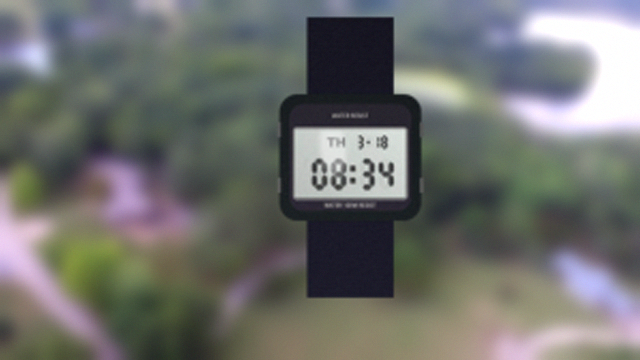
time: **8:34**
